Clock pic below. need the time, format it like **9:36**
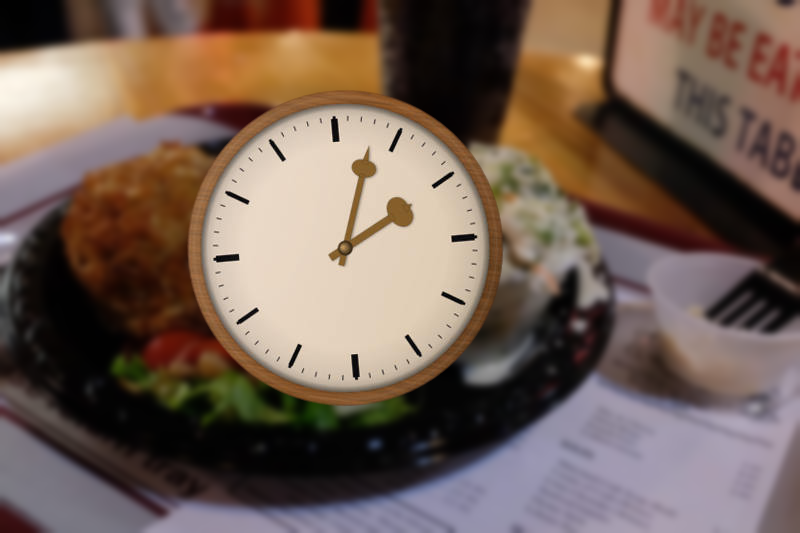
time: **2:03**
